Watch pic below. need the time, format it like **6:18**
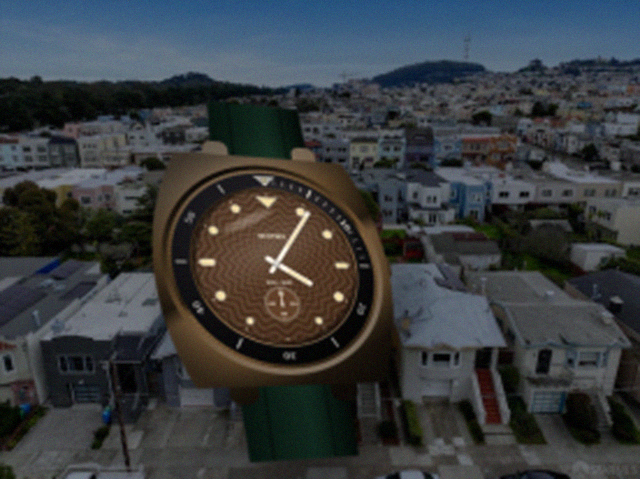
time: **4:06**
